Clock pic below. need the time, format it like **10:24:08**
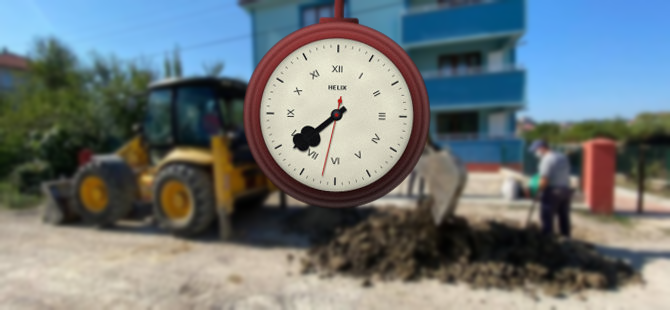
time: **7:38:32**
